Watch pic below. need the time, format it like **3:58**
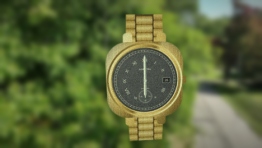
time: **6:00**
